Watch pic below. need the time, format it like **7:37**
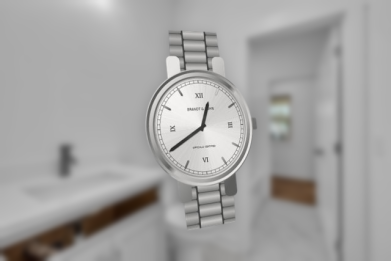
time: **12:40**
